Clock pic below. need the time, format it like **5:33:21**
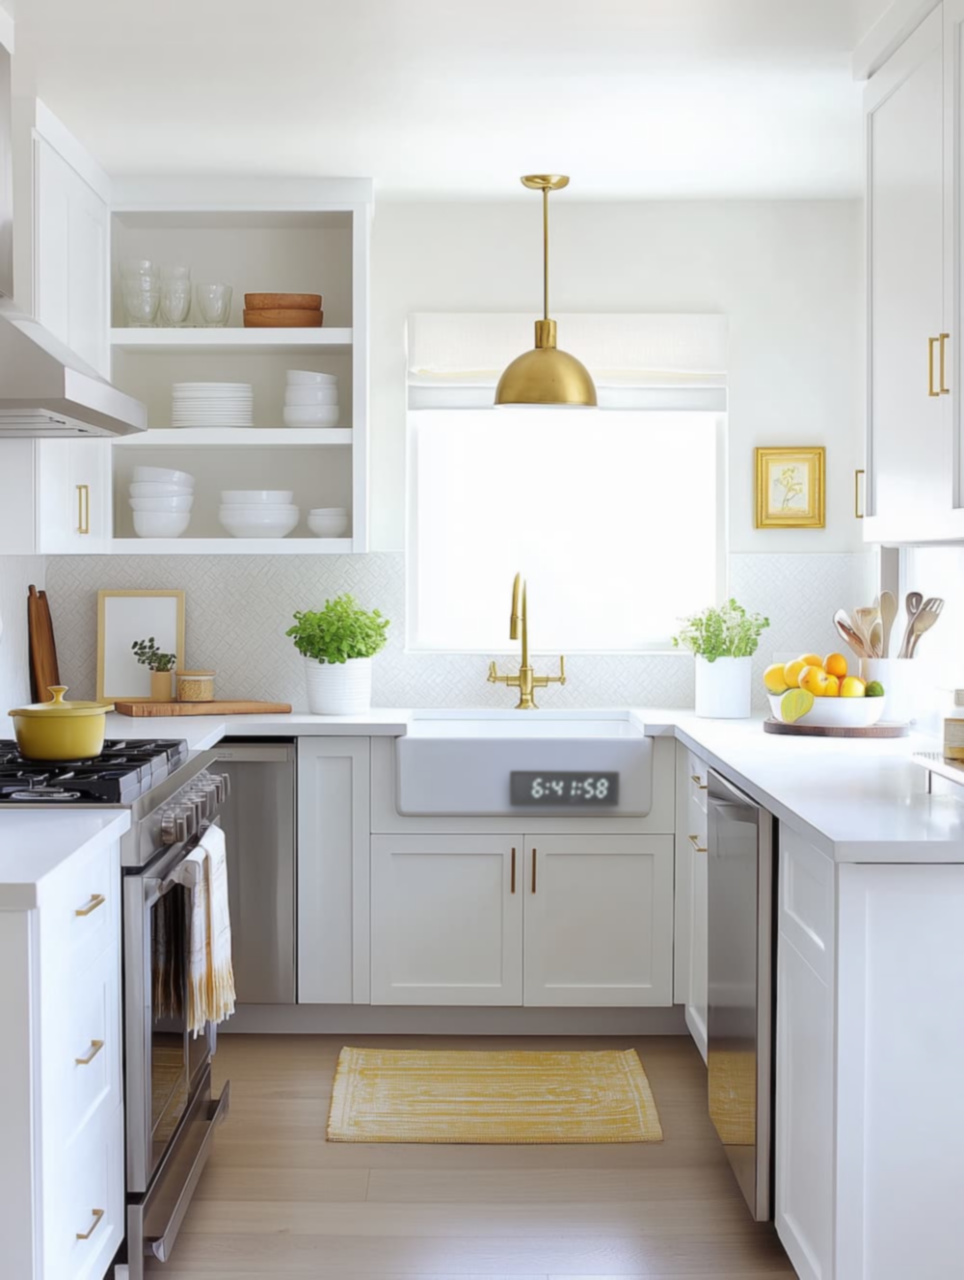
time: **6:41:58**
